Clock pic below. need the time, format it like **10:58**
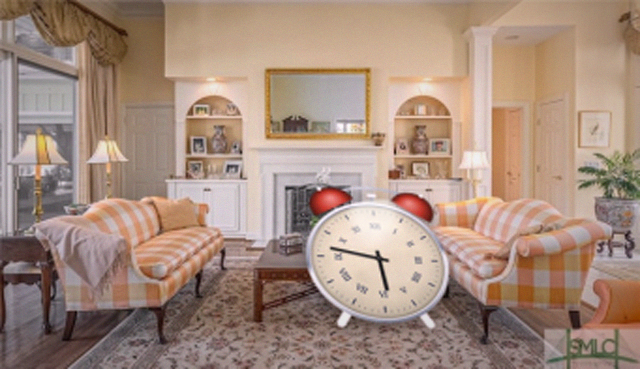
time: **5:47**
